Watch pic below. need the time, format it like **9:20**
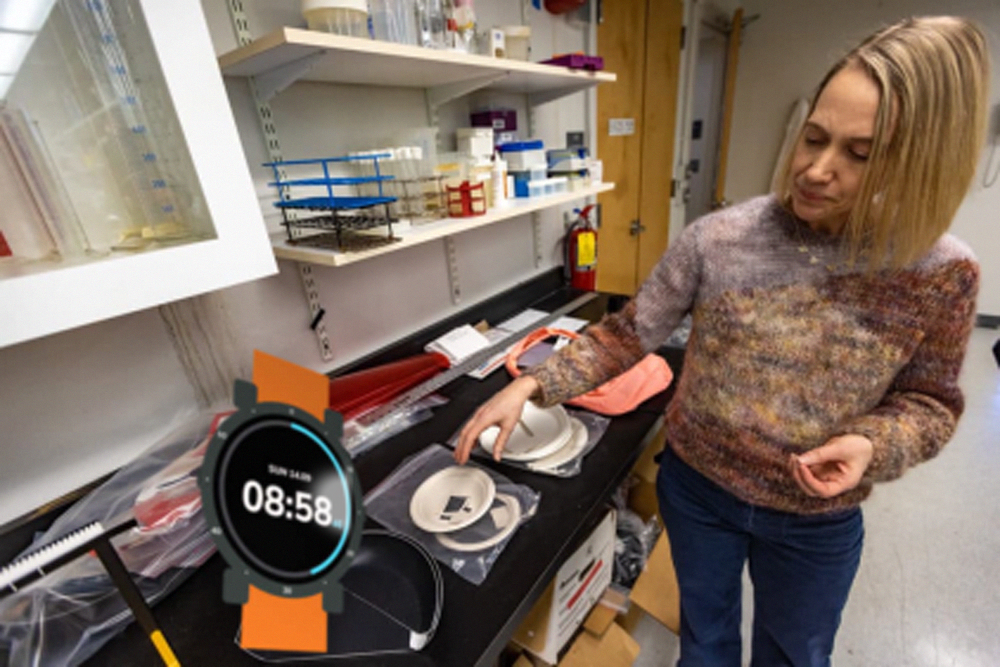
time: **8:58**
